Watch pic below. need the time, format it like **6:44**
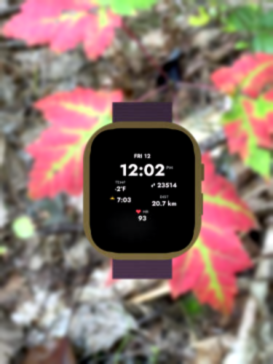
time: **12:02**
